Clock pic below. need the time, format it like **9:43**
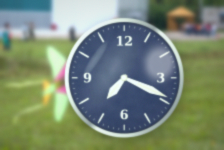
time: **7:19**
